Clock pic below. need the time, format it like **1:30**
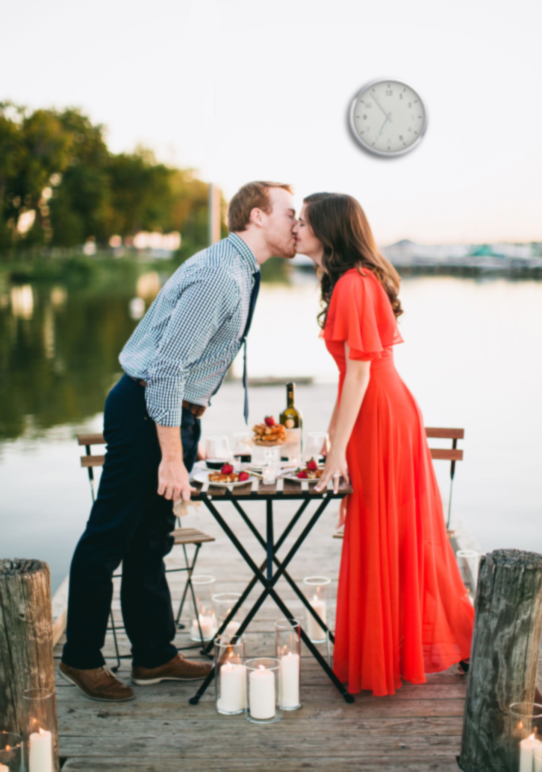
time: **6:54**
